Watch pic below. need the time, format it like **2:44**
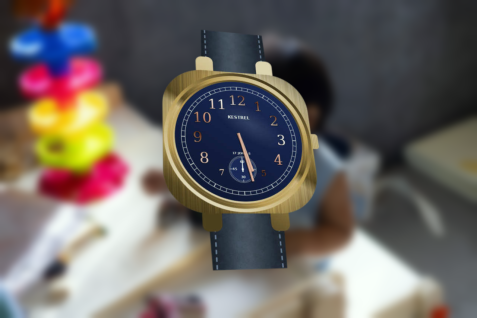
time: **5:28**
